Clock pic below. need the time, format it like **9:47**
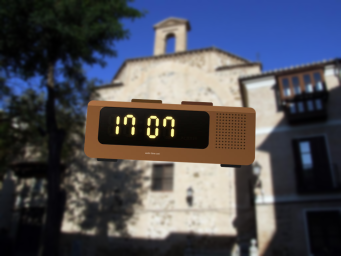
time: **17:07**
